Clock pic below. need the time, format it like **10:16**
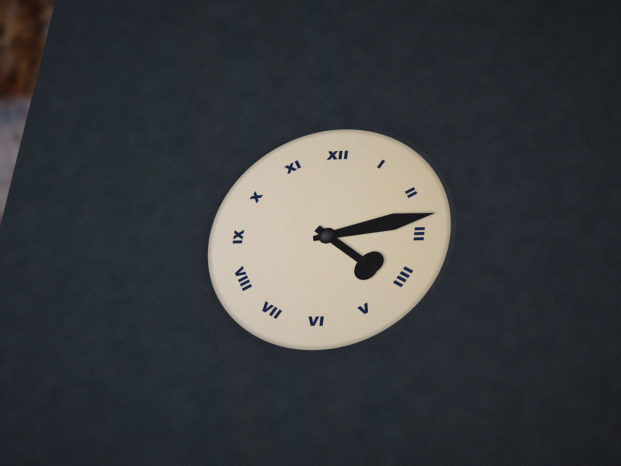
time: **4:13**
